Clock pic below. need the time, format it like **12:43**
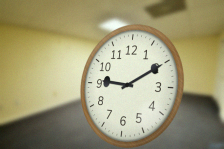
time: **9:10**
